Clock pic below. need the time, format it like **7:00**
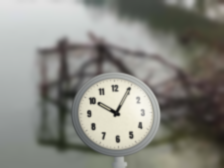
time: **10:05**
